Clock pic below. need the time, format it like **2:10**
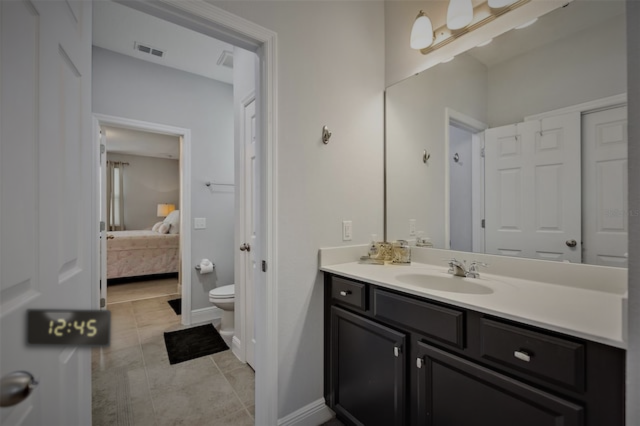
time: **12:45**
